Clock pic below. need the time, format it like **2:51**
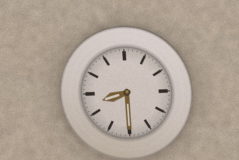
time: **8:30**
